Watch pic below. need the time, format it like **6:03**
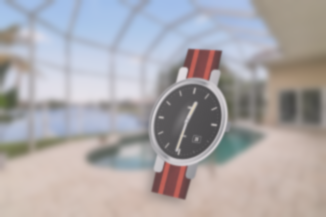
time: **12:31**
